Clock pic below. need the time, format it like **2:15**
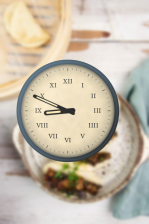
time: **8:49**
